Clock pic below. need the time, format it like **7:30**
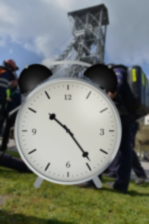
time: **10:24**
